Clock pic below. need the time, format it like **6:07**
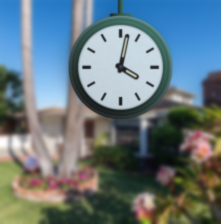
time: **4:02**
